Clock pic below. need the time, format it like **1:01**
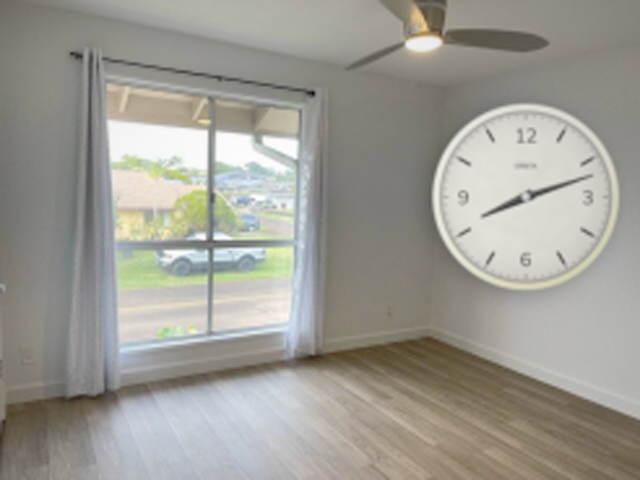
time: **8:12**
